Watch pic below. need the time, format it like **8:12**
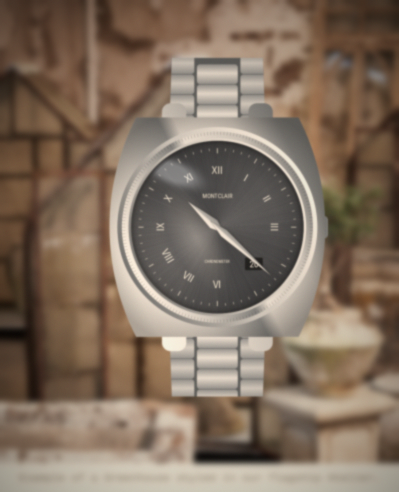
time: **10:22**
